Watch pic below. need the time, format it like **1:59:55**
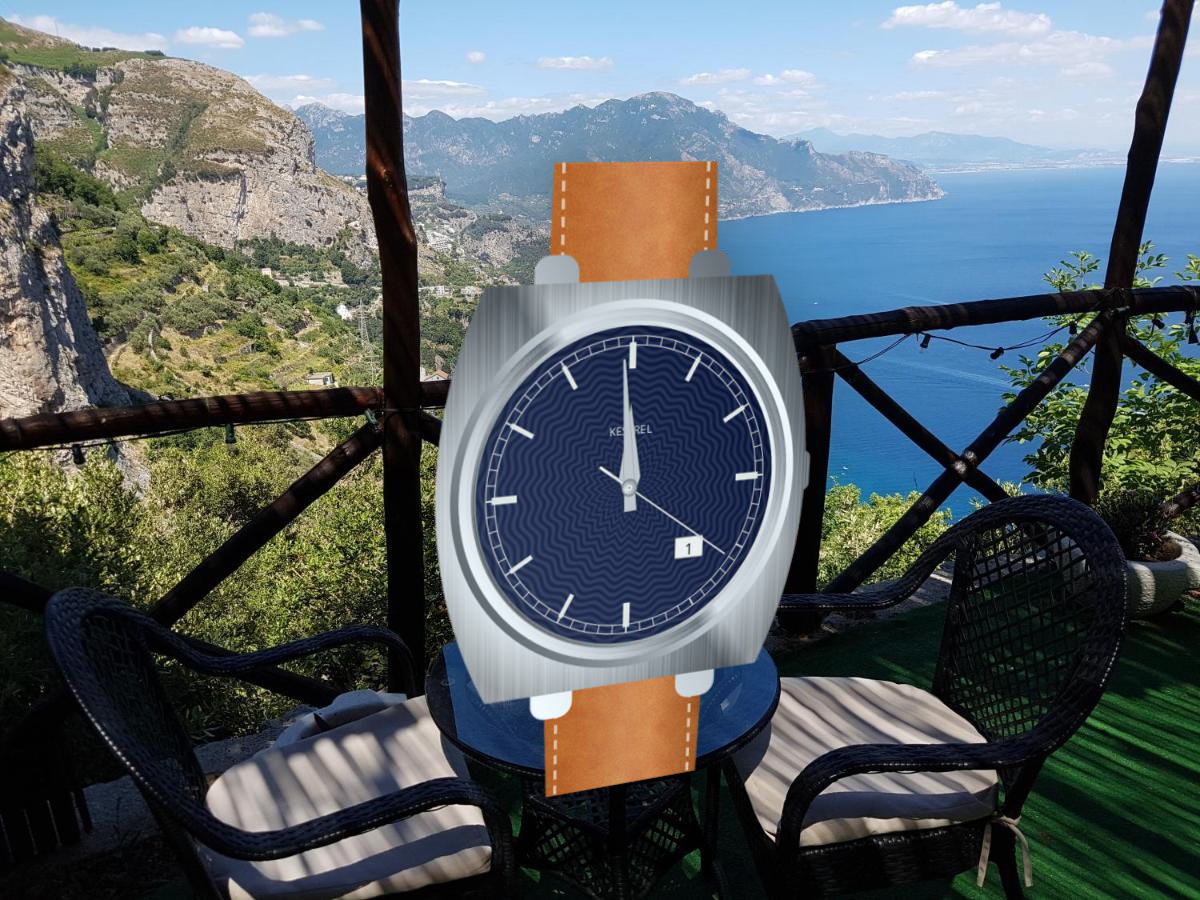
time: **11:59:21**
